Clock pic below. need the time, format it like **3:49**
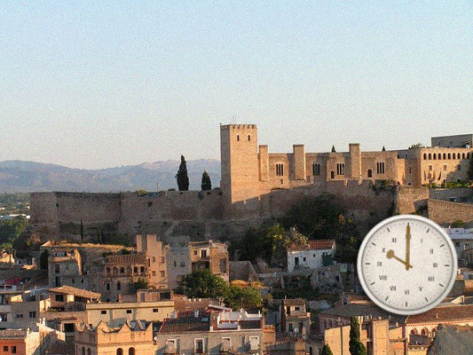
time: **10:00**
